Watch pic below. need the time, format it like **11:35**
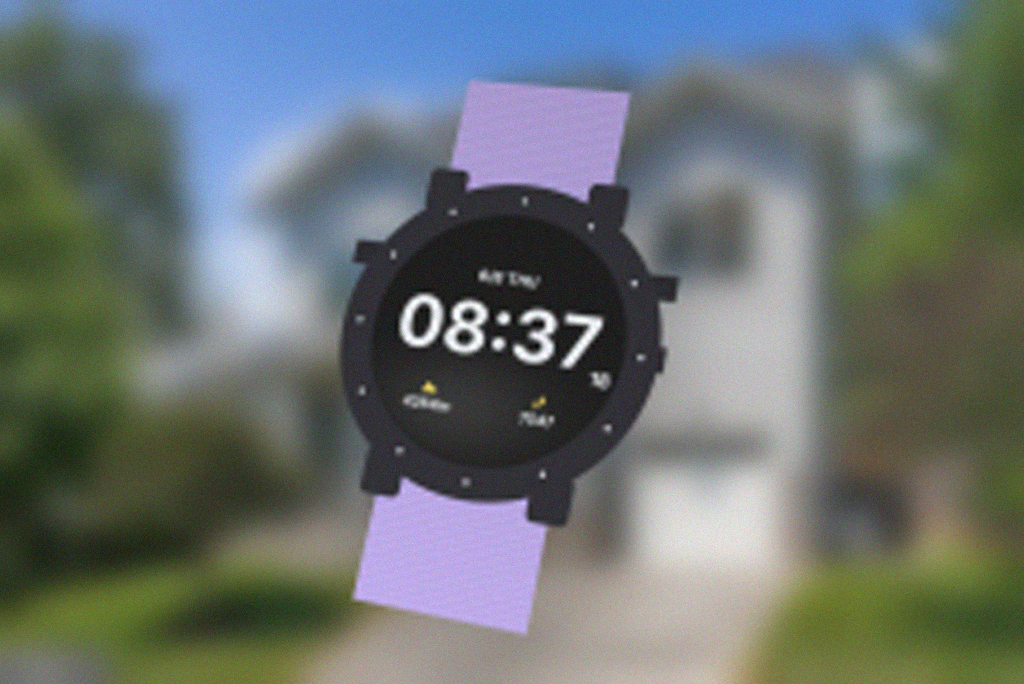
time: **8:37**
